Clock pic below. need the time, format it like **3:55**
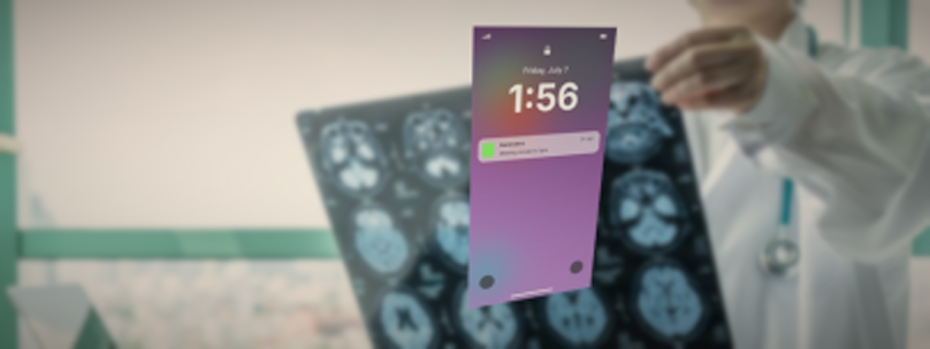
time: **1:56**
